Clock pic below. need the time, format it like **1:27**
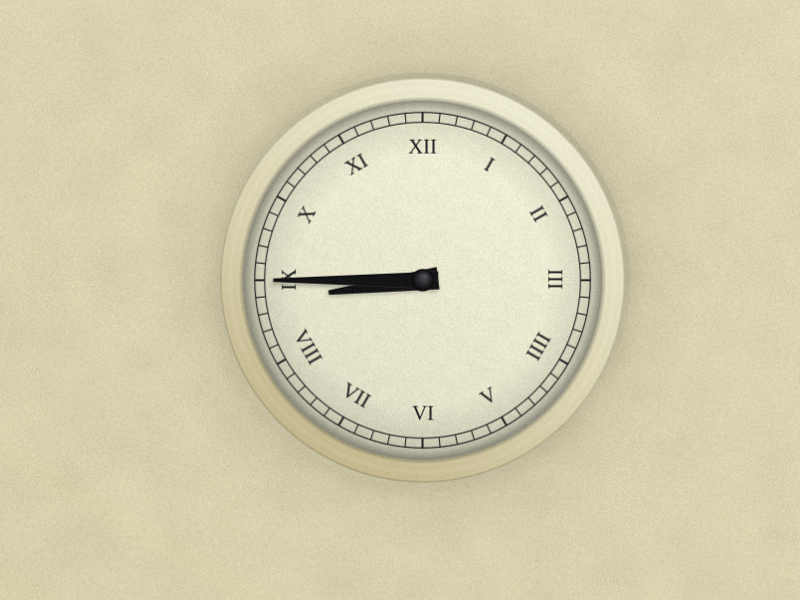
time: **8:45**
